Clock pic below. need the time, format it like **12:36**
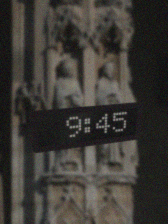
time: **9:45**
